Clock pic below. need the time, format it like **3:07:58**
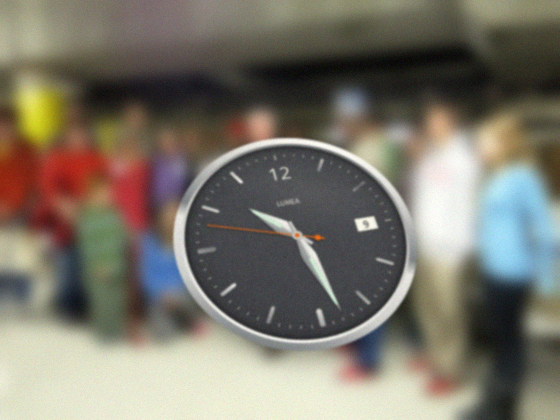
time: **10:27:48**
